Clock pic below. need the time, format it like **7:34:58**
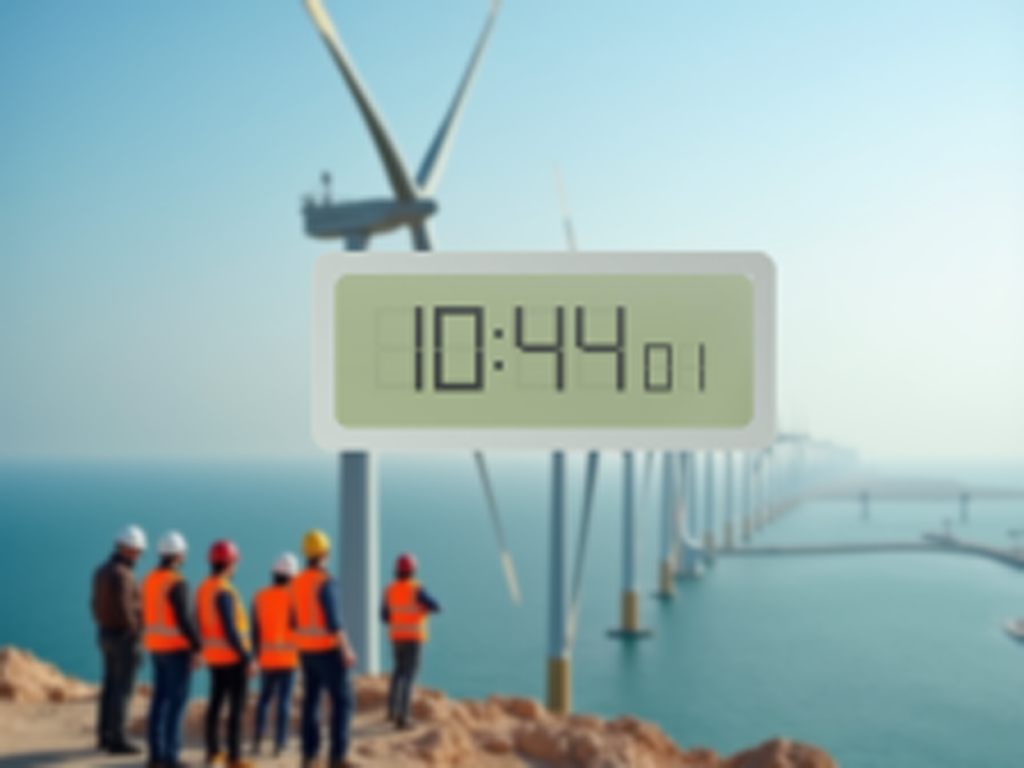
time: **10:44:01**
